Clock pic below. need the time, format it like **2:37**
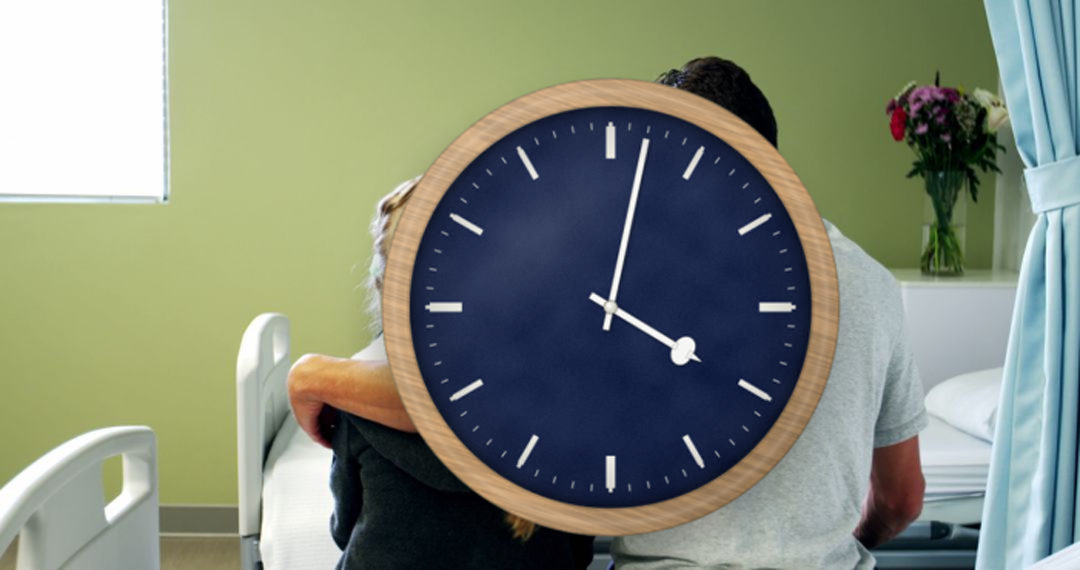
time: **4:02**
